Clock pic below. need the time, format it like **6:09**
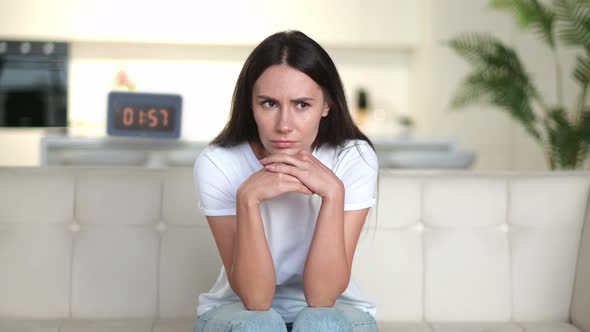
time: **1:57**
